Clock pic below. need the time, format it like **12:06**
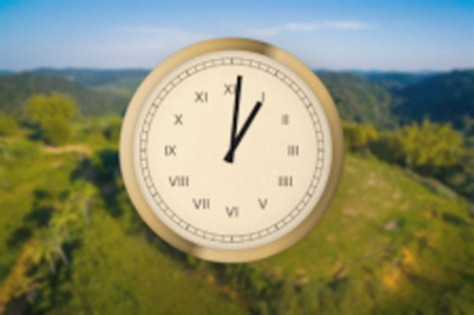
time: **1:01**
